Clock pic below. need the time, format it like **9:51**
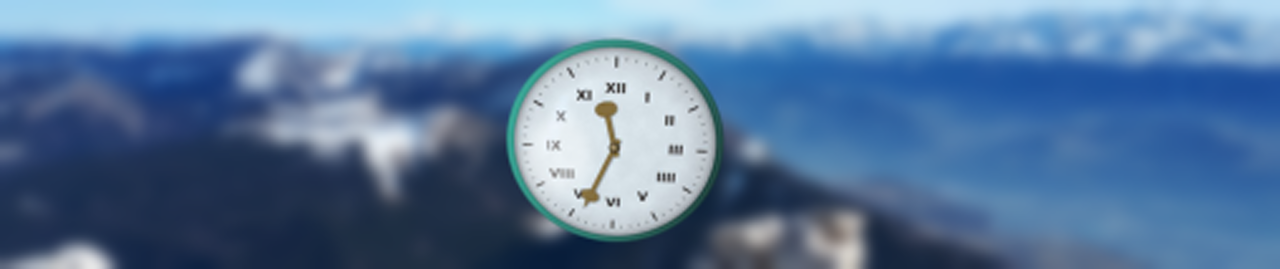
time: **11:34**
